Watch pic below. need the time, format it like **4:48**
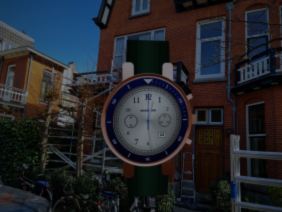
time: **12:29**
